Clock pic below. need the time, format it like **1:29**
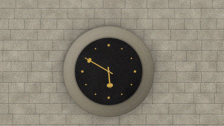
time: **5:50**
